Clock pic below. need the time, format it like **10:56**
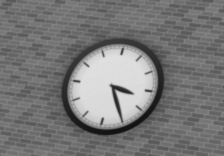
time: **3:25**
